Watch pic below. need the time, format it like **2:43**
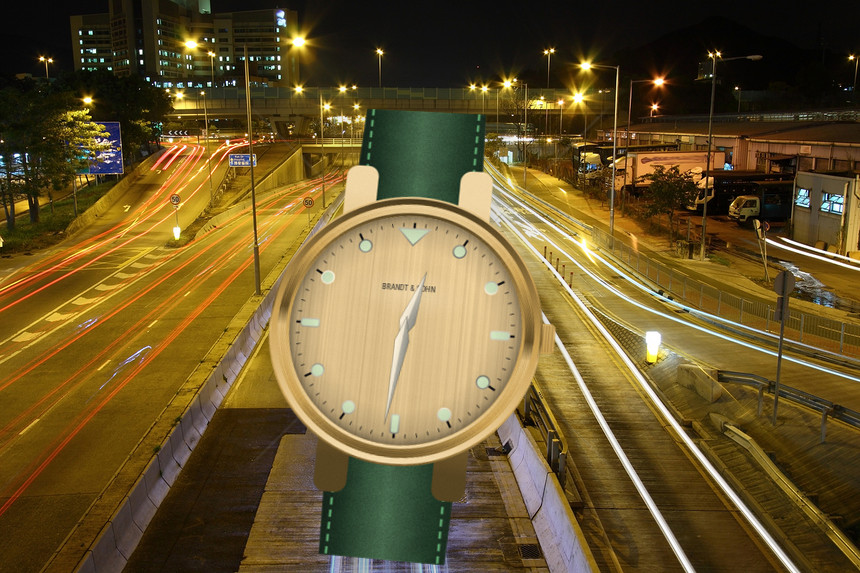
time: **12:31**
